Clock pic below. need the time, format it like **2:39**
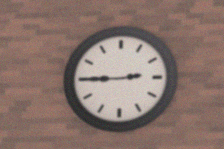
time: **2:45**
